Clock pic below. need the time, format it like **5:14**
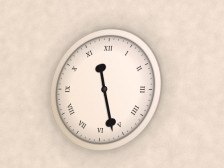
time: **11:27**
